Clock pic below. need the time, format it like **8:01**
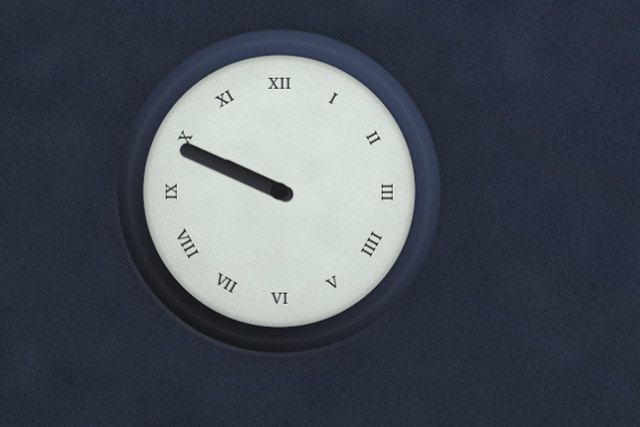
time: **9:49**
